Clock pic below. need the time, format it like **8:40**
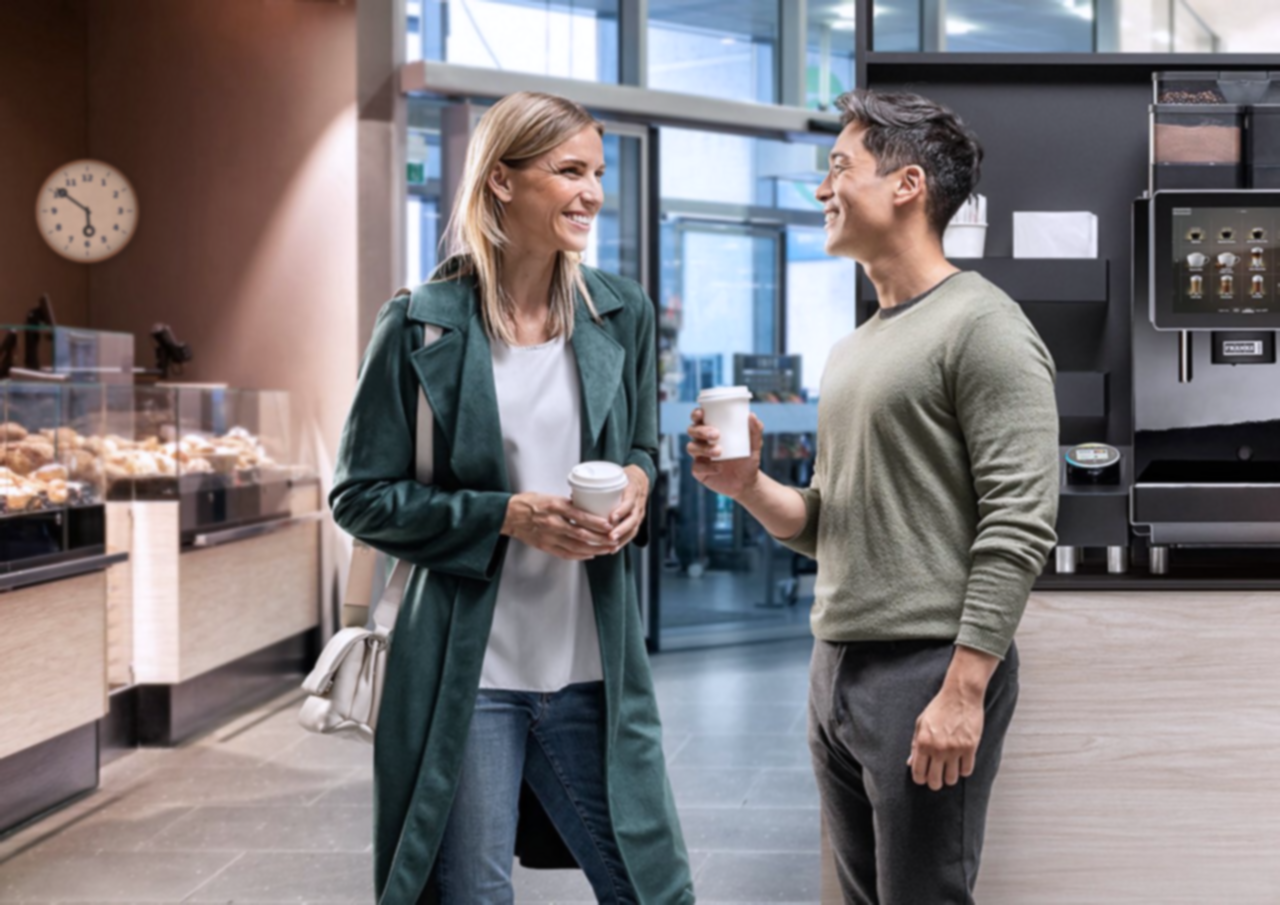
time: **5:51**
